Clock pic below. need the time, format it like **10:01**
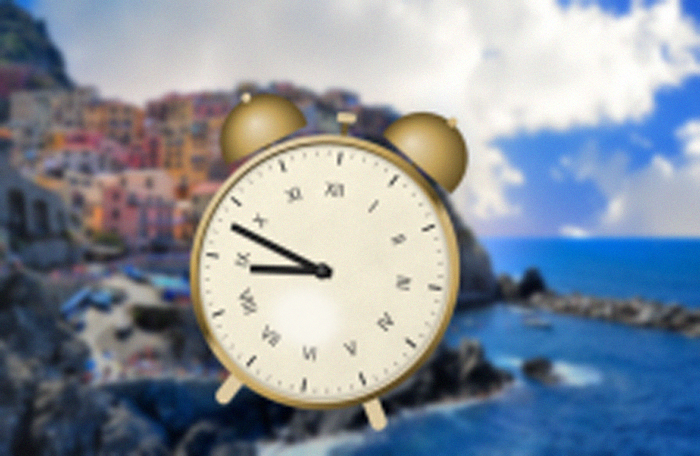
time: **8:48**
